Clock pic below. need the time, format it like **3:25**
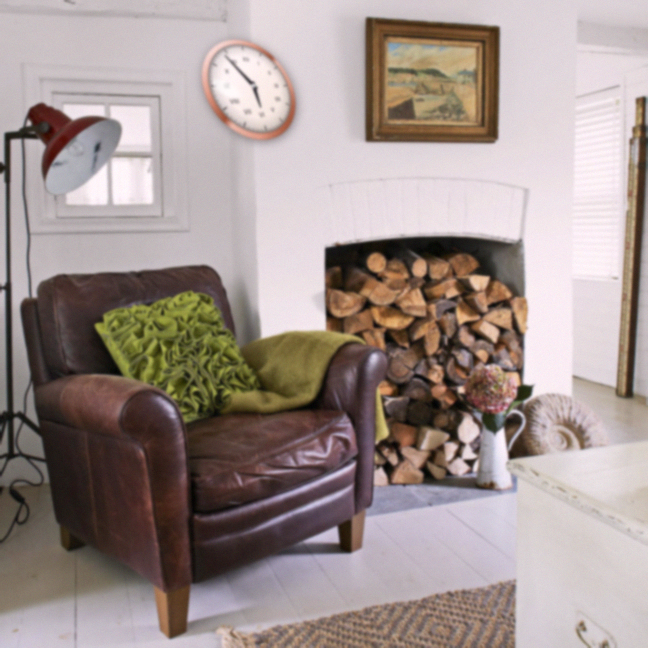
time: **5:54**
